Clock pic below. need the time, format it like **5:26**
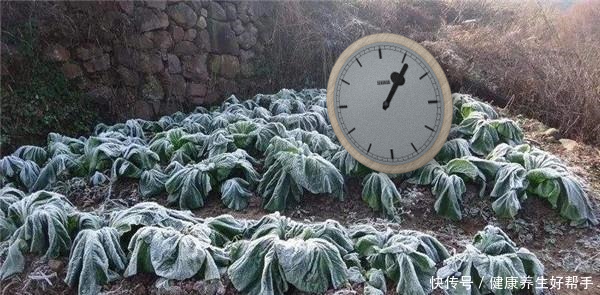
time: **1:06**
